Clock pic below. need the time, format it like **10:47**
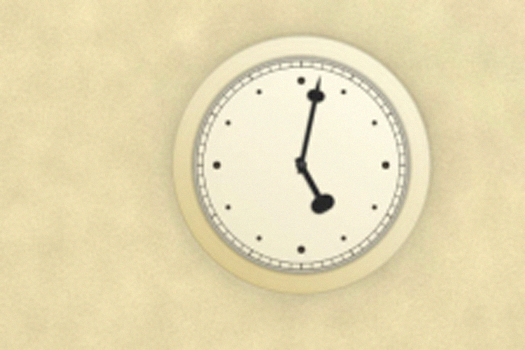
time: **5:02**
